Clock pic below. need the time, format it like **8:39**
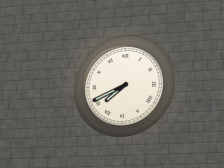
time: **7:41**
